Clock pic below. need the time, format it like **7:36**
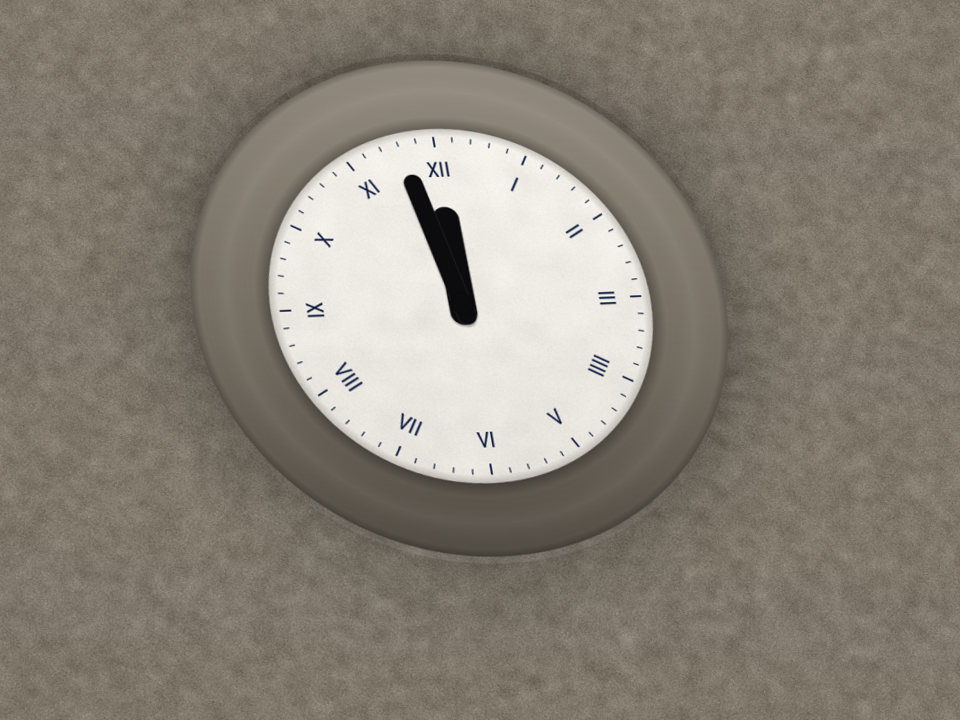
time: **11:58**
